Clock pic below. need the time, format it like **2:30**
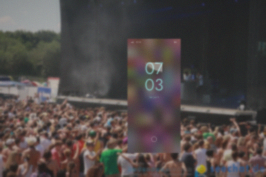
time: **7:03**
